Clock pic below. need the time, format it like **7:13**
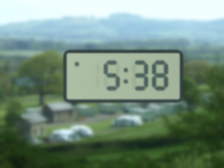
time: **5:38**
